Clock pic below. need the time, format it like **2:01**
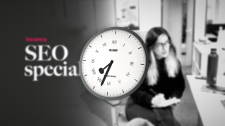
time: **7:33**
